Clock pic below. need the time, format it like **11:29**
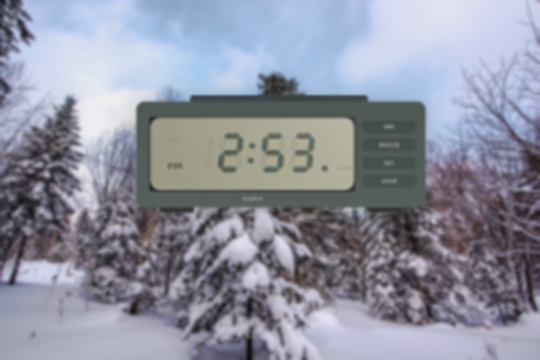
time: **2:53**
